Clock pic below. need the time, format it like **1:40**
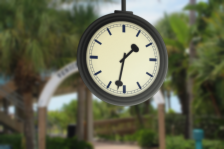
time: **1:32**
